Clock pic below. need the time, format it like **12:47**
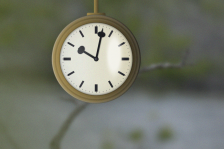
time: **10:02**
